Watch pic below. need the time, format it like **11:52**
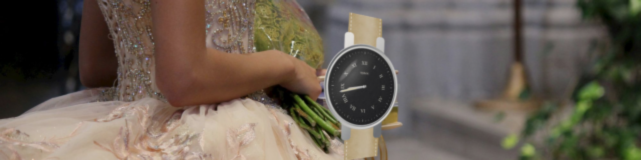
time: **8:43**
